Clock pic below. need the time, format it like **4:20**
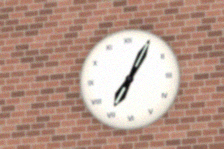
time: **7:05**
